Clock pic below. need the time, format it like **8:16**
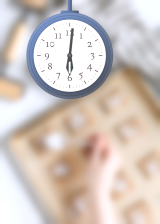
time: **6:01**
